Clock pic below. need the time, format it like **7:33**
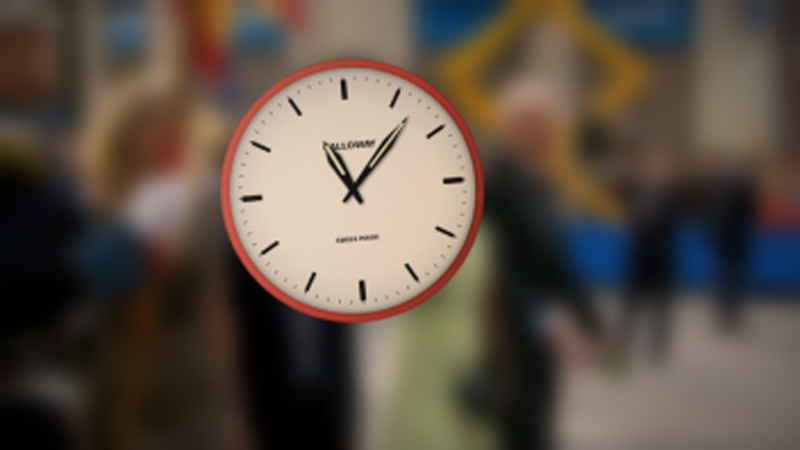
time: **11:07**
